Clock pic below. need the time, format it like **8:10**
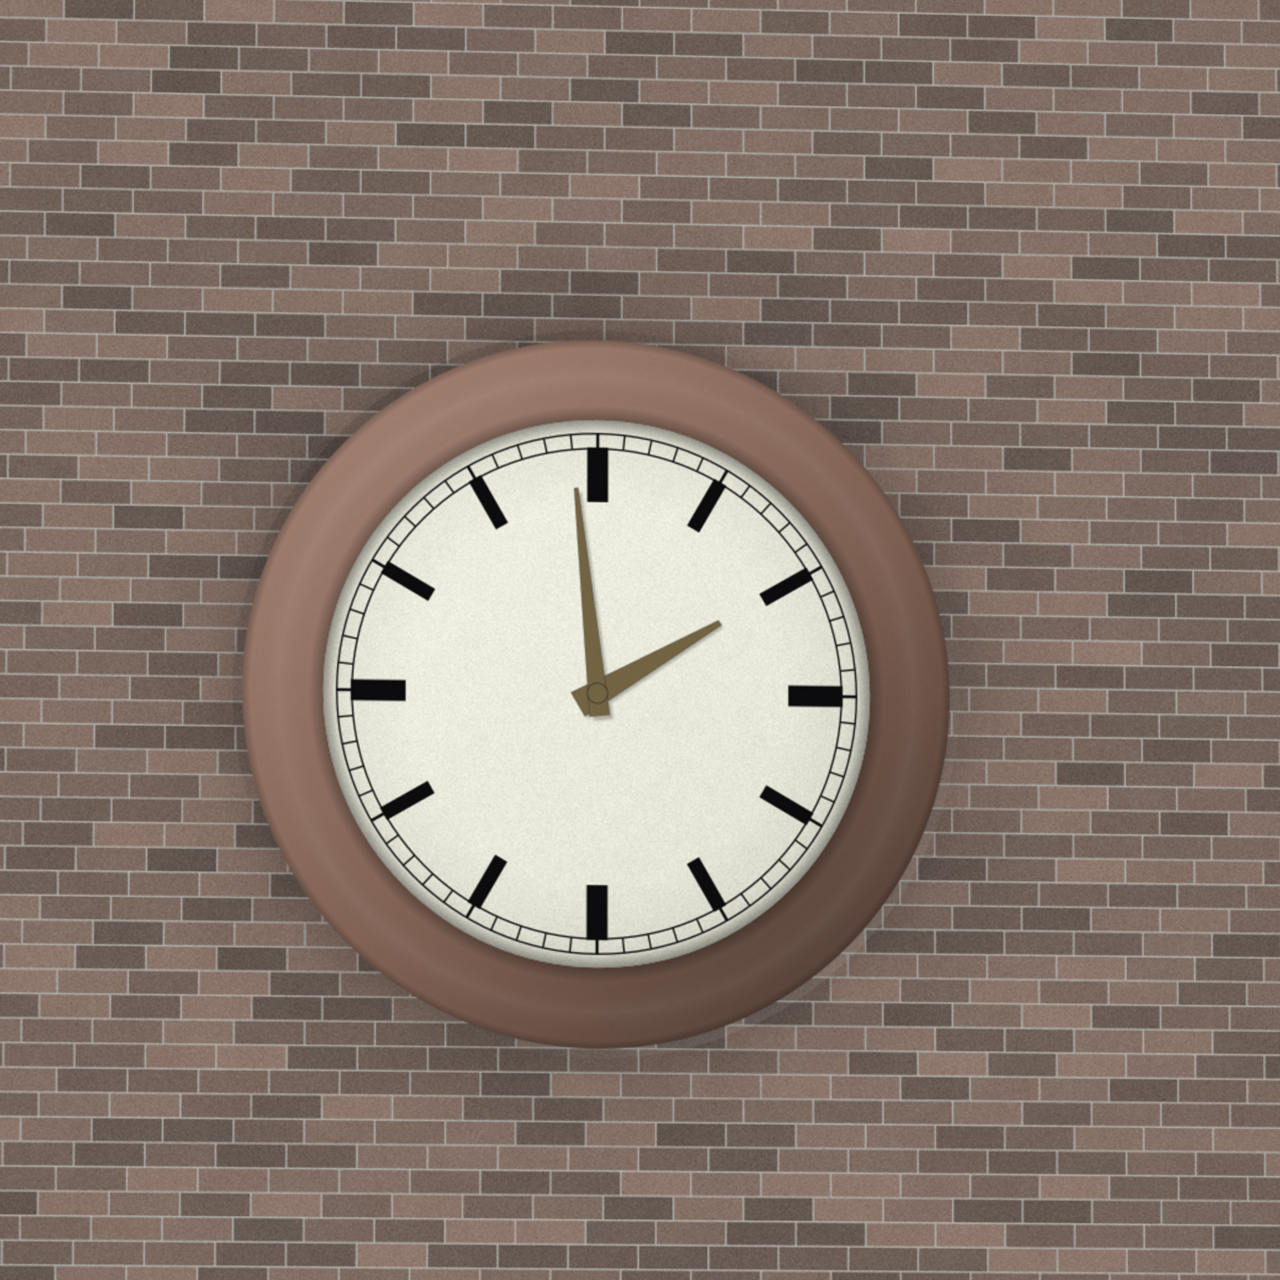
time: **1:59**
